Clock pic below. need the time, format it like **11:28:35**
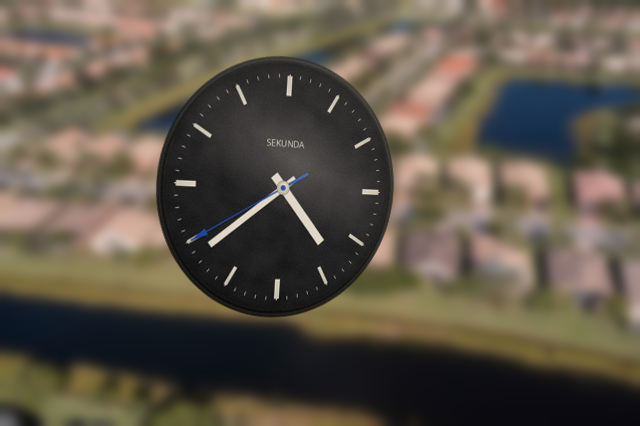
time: **4:38:40**
